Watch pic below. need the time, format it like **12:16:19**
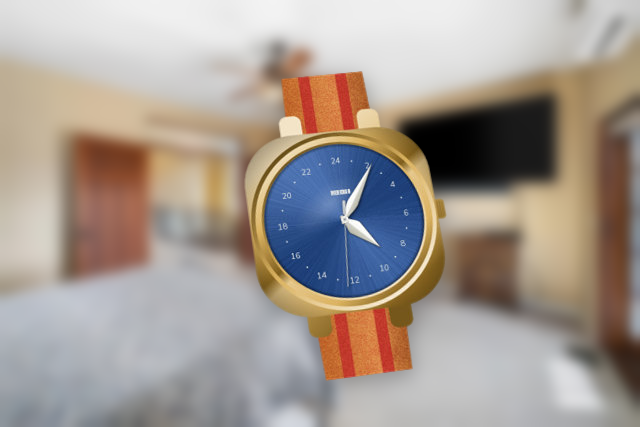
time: **9:05:31**
